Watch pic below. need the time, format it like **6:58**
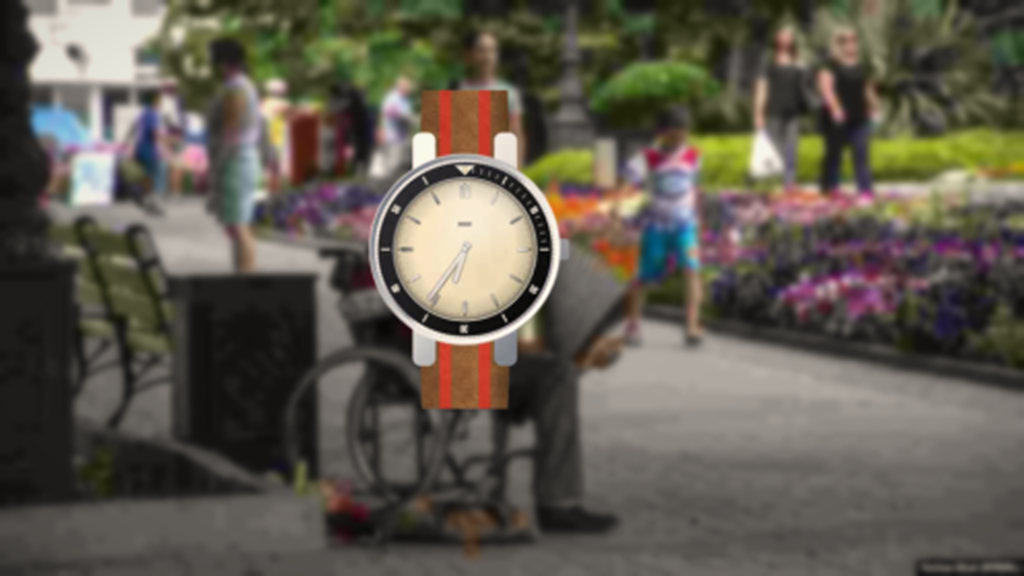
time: **6:36**
